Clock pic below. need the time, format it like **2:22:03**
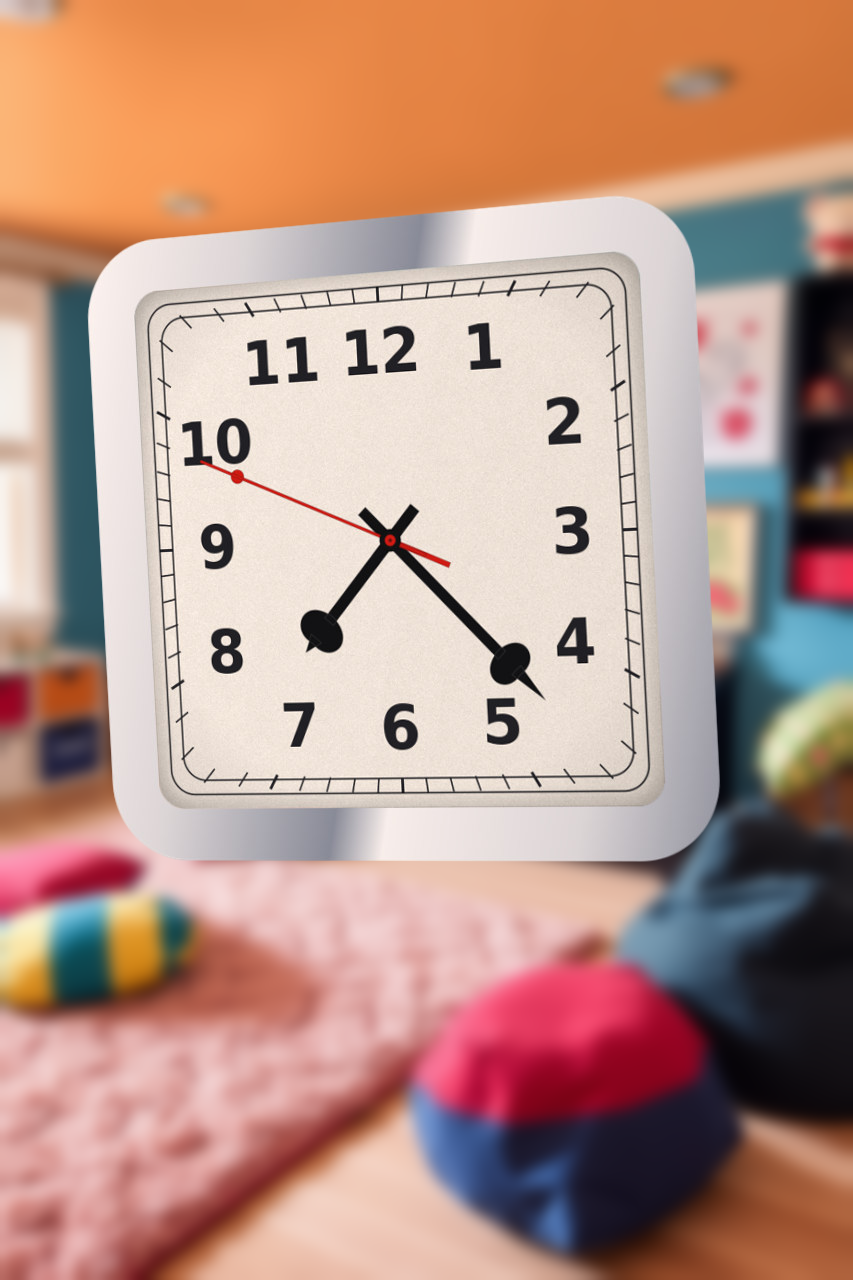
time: **7:22:49**
